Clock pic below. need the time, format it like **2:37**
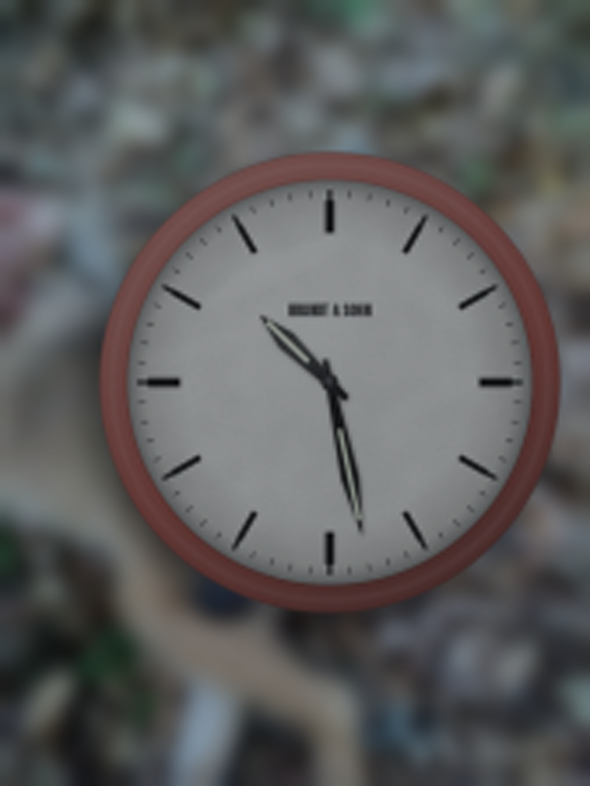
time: **10:28**
